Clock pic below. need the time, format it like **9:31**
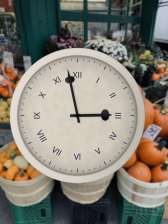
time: **2:58**
